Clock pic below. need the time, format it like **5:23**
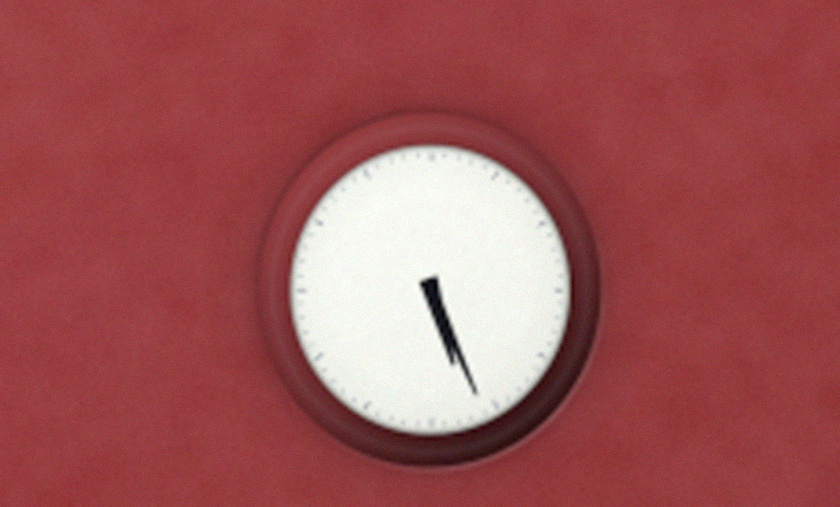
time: **5:26**
